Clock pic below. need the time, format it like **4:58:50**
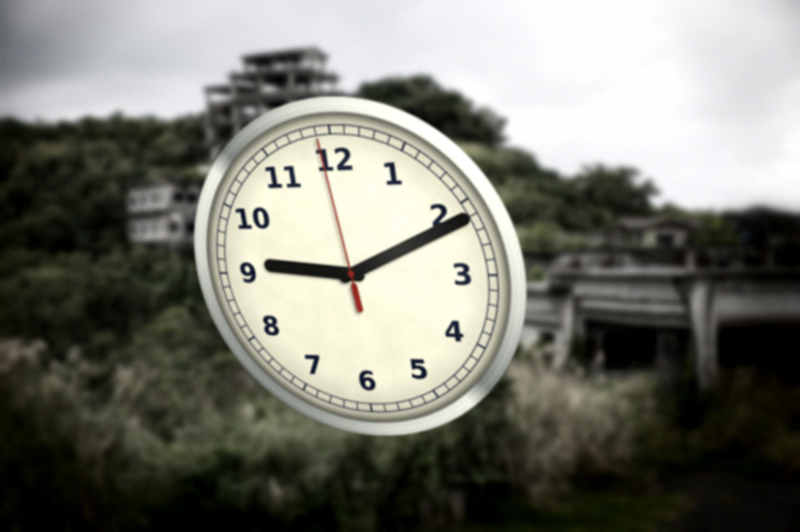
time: **9:10:59**
